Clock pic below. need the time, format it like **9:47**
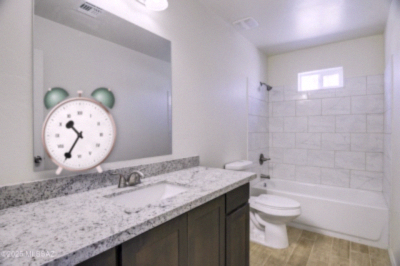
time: **10:35**
